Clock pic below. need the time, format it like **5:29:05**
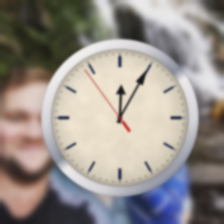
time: **12:04:54**
